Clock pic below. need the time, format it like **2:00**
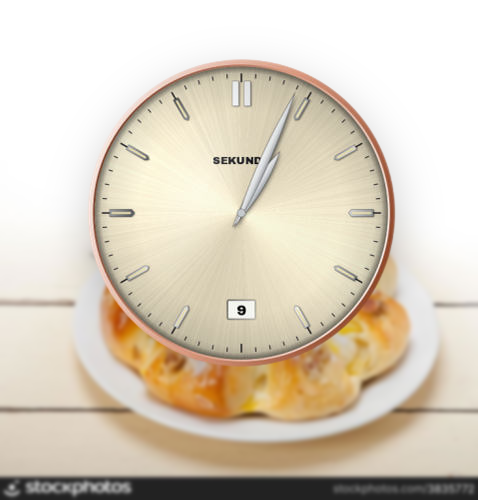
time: **1:04**
